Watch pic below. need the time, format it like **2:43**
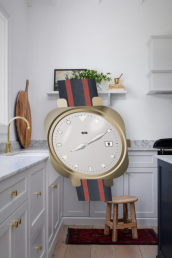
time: **8:10**
